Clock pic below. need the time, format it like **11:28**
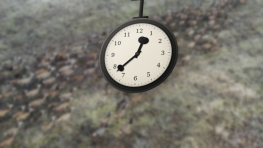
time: **12:38**
